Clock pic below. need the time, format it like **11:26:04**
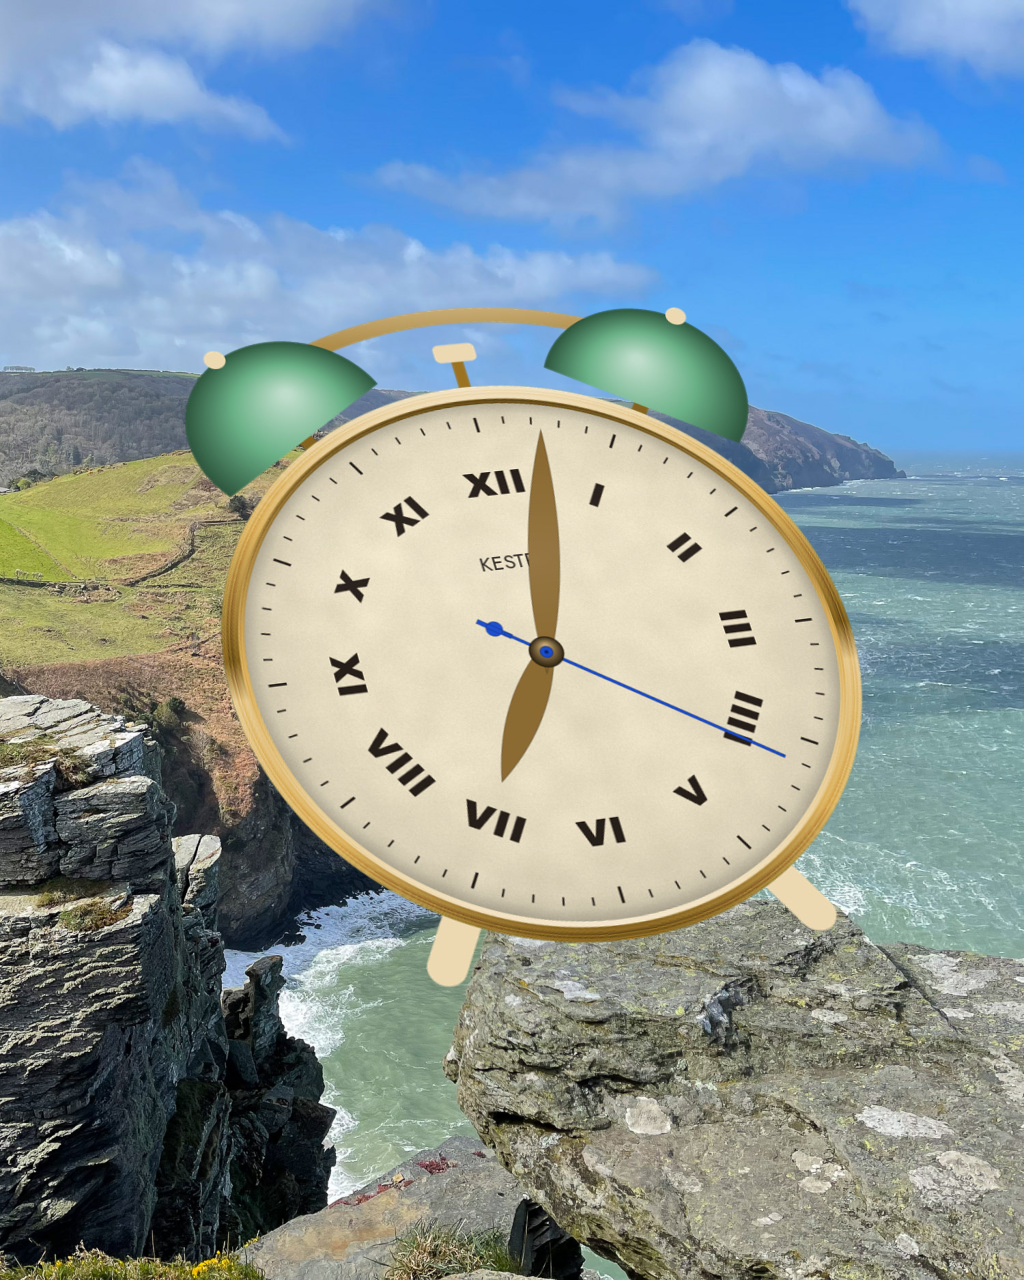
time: **7:02:21**
